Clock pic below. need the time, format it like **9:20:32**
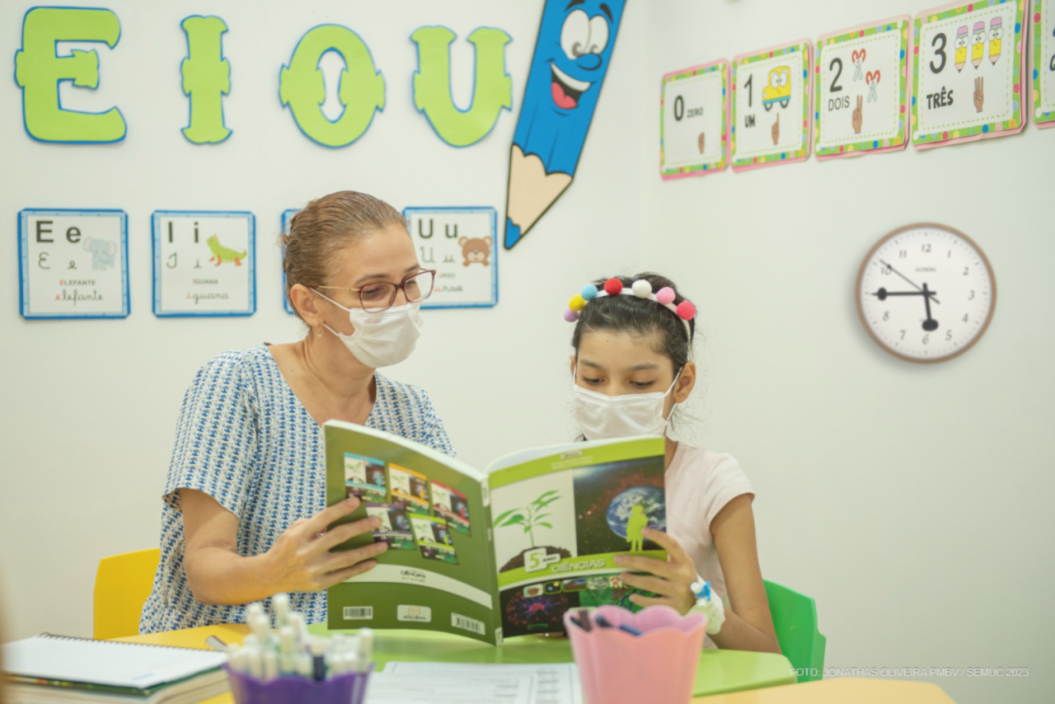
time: **5:44:51**
